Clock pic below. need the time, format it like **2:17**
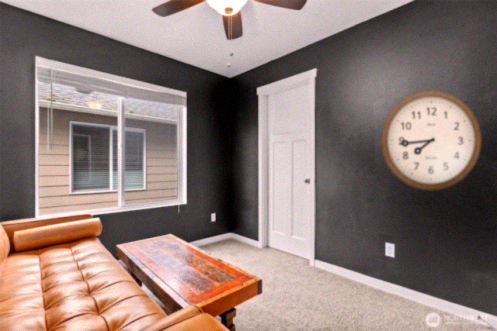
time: **7:44**
